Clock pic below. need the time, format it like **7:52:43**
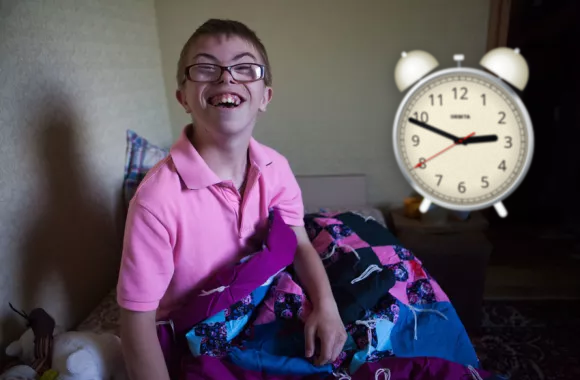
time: **2:48:40**
